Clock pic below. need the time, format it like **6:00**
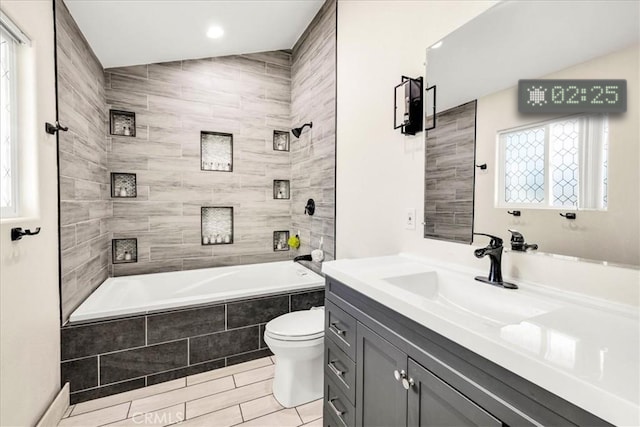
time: **2:25**
